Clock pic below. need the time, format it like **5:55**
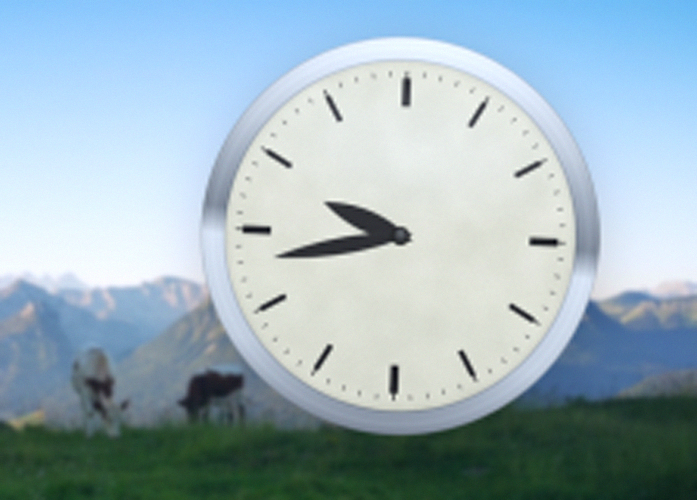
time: **9:43**
